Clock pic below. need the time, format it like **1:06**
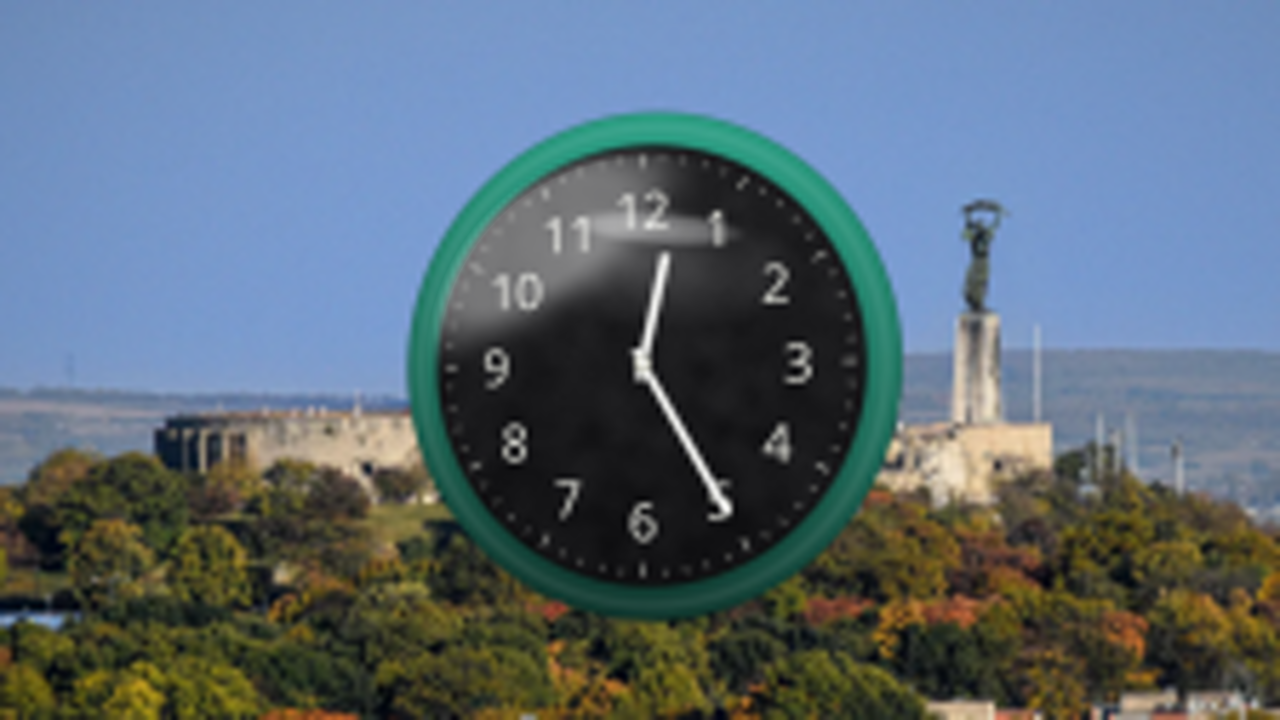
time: **12:25**
